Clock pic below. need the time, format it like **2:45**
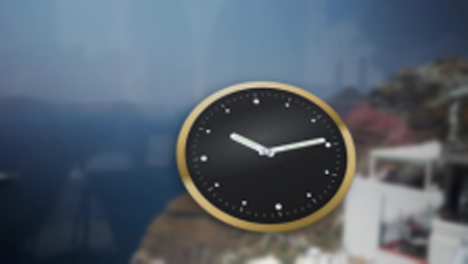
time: **10:14**
